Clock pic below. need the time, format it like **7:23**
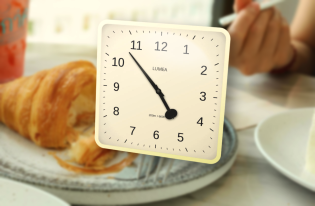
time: **4:53**
